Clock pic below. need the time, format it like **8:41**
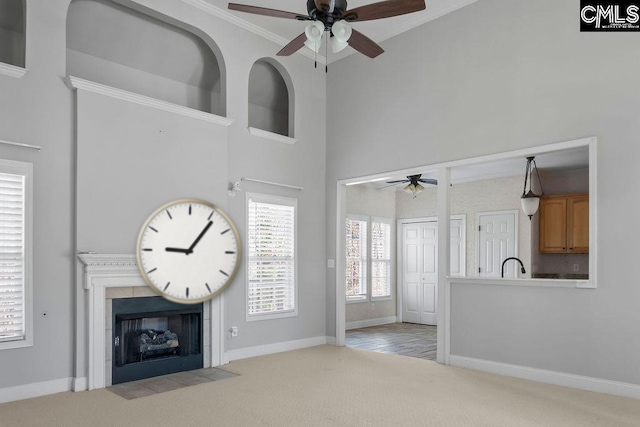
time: **9:06**
